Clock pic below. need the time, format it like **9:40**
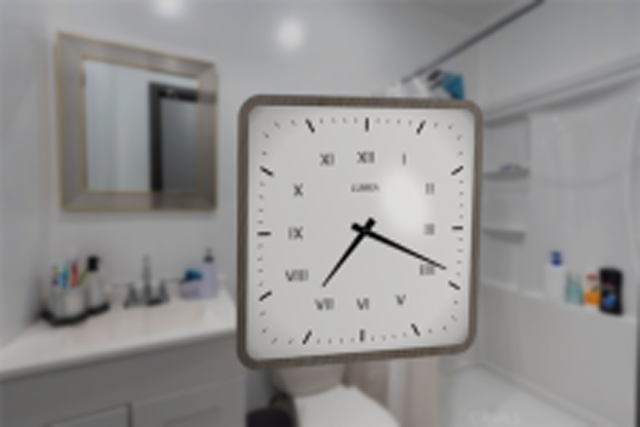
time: **7:19**
